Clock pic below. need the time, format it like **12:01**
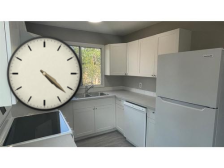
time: **4:22**
